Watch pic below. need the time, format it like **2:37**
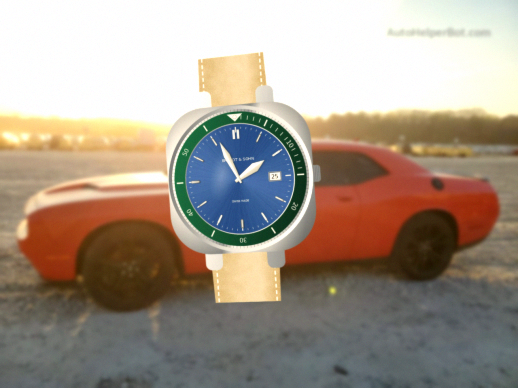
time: **1:56**
